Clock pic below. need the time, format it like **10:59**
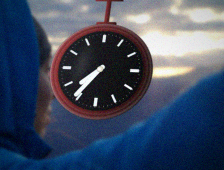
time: **7:36**
